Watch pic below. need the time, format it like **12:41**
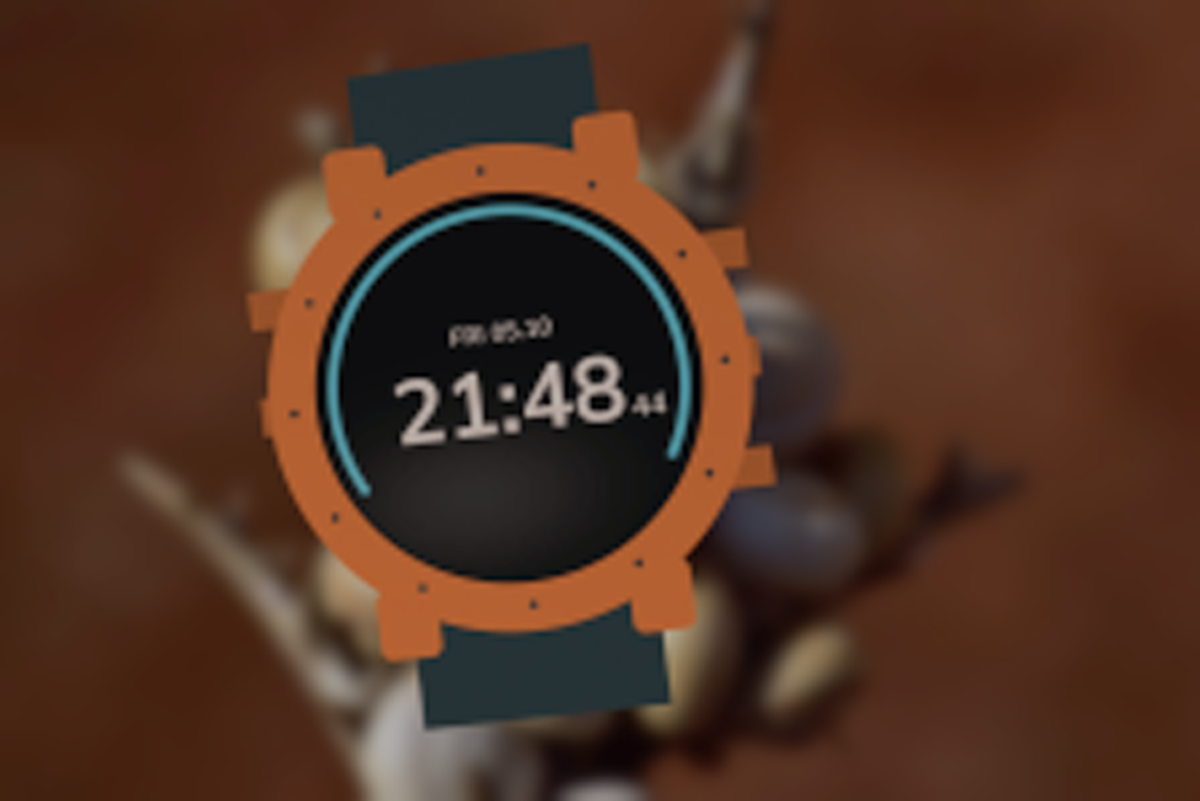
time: **21:48**
